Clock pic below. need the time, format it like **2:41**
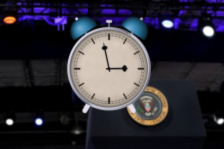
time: **2:58**
